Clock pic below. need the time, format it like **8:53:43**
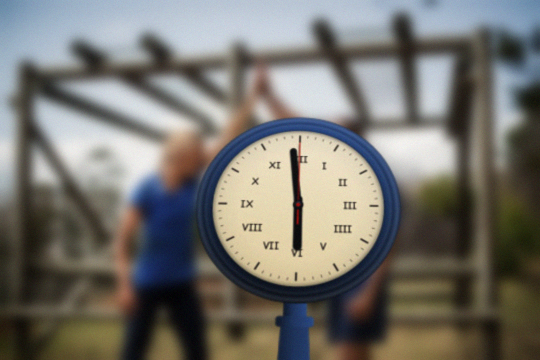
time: **5:59:00**
